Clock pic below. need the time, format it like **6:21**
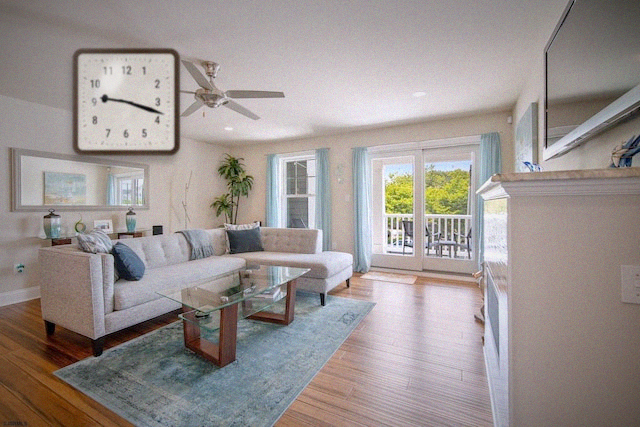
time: **9:18**
